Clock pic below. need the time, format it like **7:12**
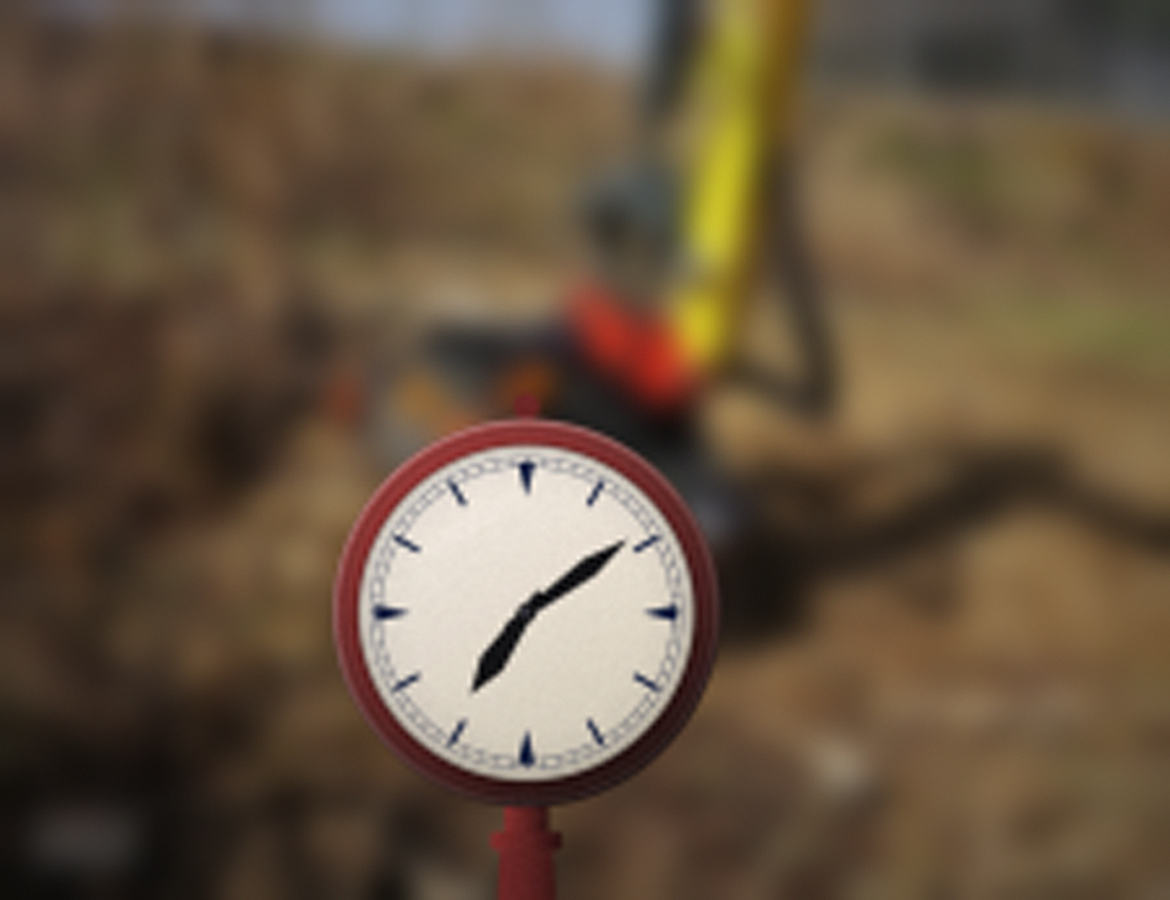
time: **7:09**
